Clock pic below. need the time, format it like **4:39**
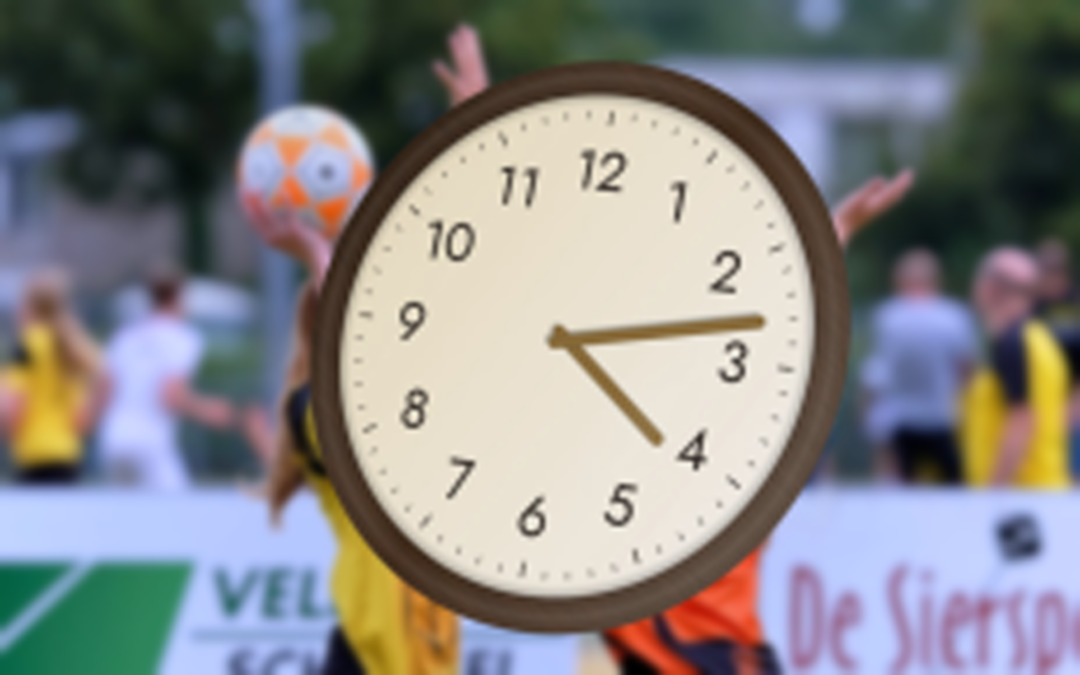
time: **4:13**
